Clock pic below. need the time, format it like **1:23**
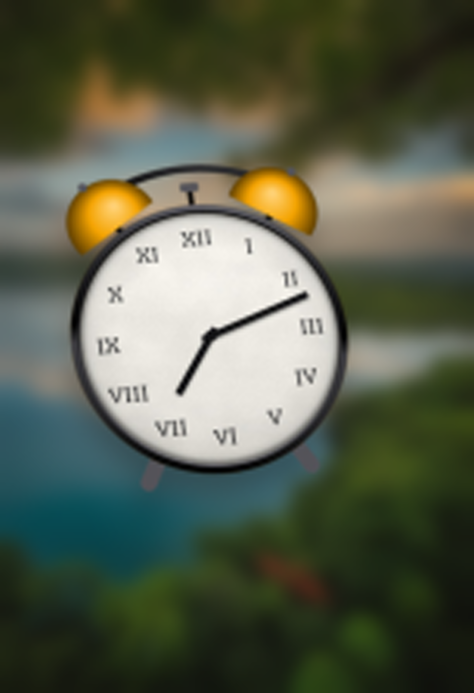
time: **7:12**
